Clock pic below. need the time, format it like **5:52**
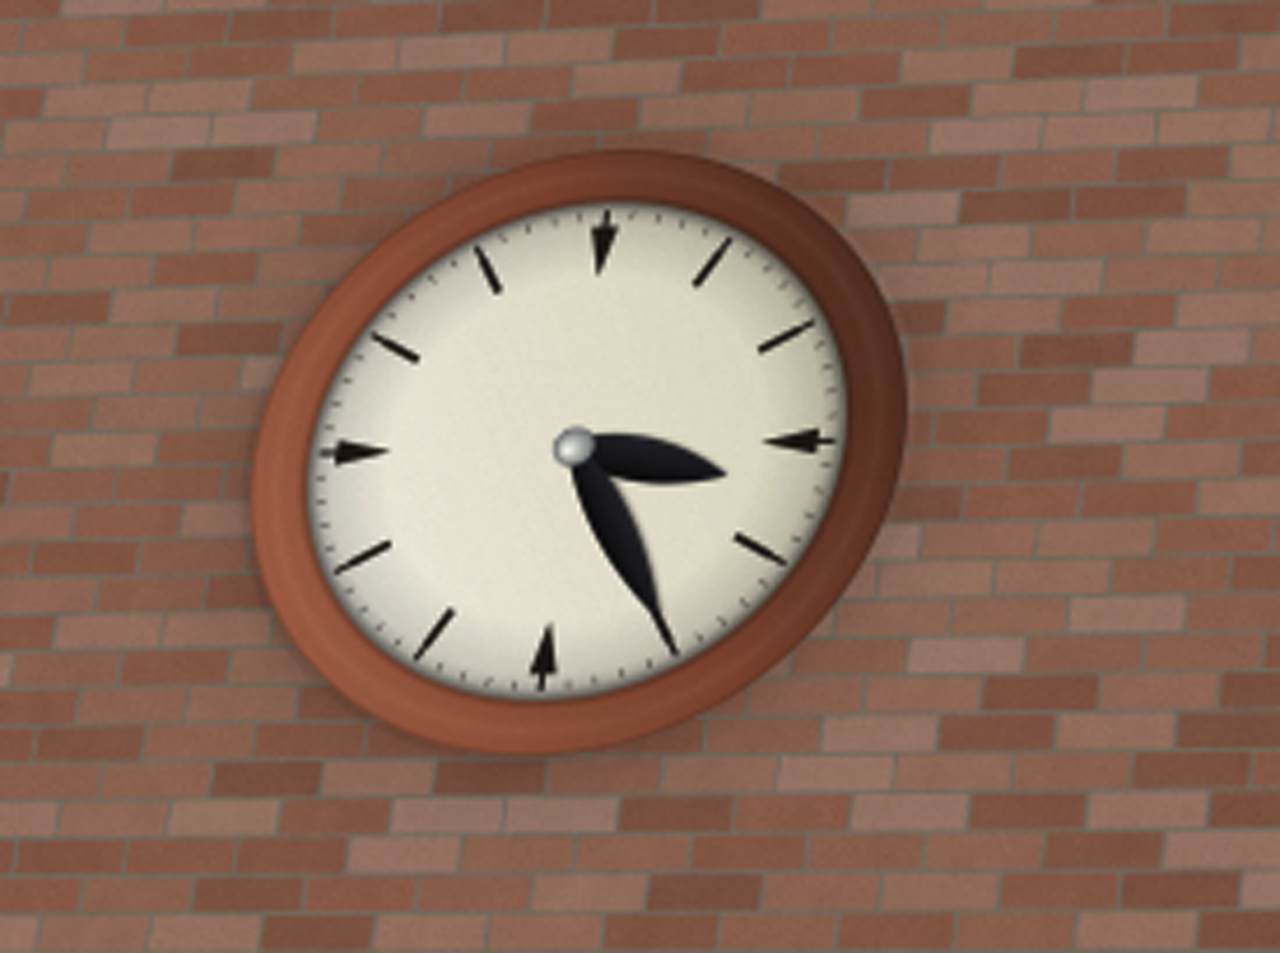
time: **3:25**
